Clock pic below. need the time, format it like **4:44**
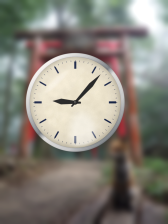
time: **9:07**
